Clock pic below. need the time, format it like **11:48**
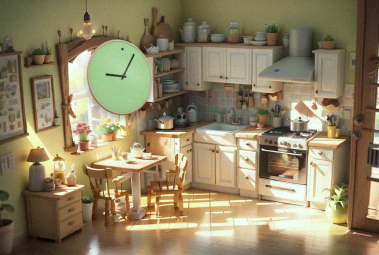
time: **9:05**
